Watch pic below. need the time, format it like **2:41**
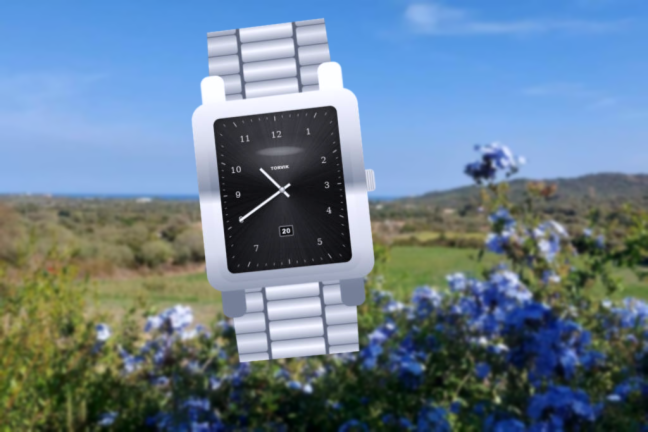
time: **10:40**
